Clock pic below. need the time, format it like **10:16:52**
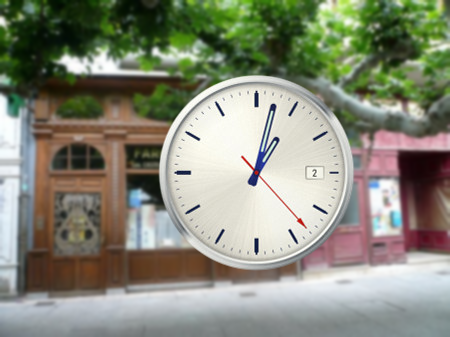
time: **1:02:23**
